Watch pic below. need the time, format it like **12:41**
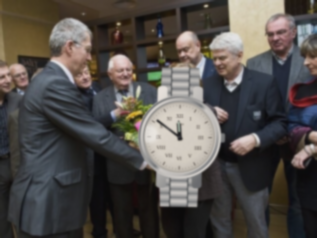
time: **11:51**
